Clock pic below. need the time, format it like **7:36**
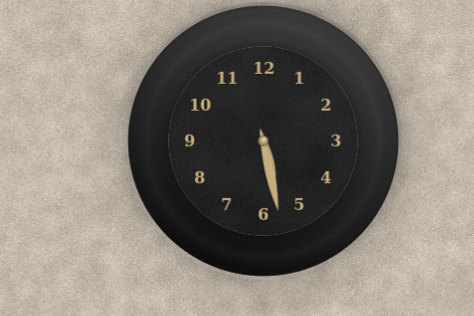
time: **5:28**
